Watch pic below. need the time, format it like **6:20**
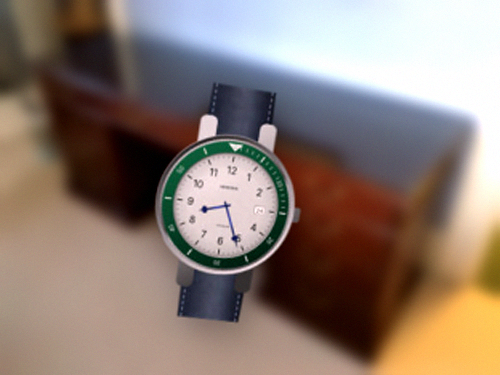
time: **8:26**
